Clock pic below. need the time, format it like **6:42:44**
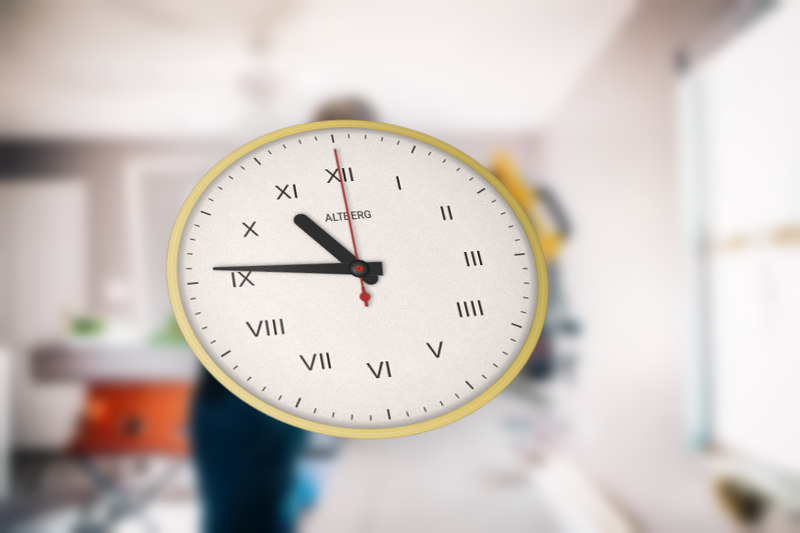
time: **10:46:00**
